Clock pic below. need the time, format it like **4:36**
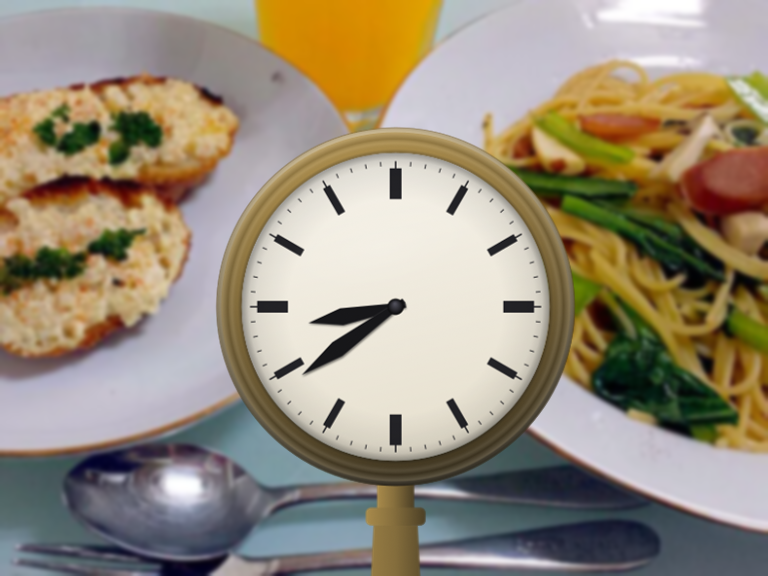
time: **8:39**
